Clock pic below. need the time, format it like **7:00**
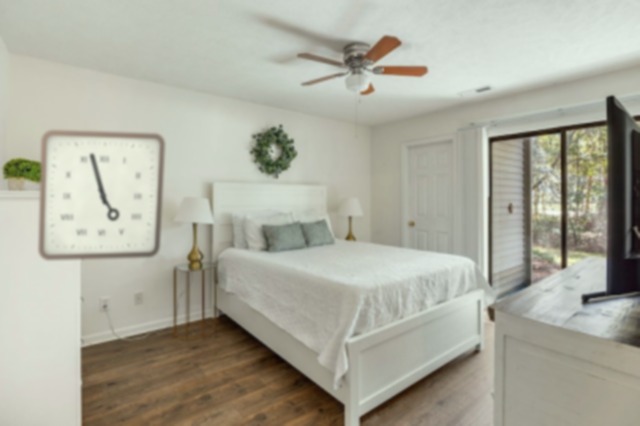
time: **4:57**
